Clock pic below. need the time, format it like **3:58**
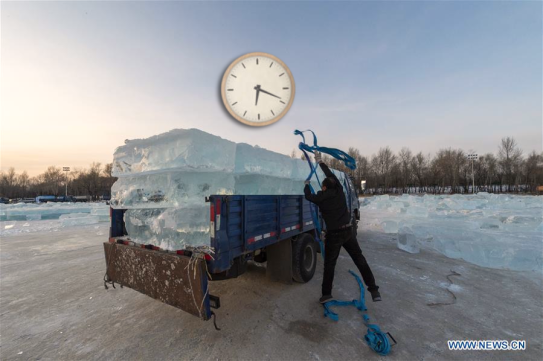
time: **6:19**
